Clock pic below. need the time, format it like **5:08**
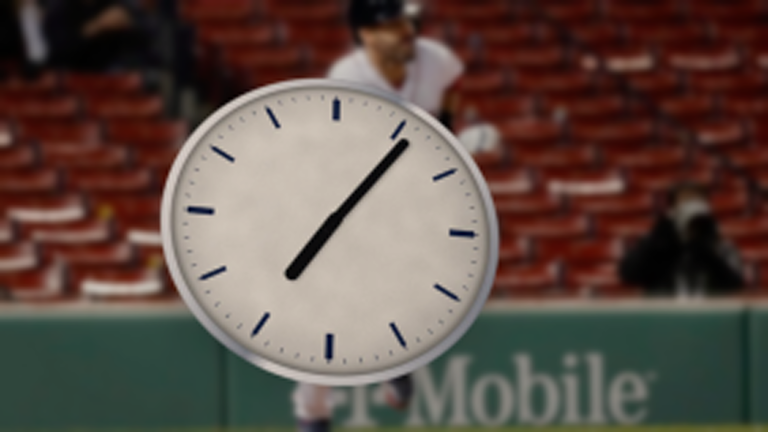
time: **7:06**
